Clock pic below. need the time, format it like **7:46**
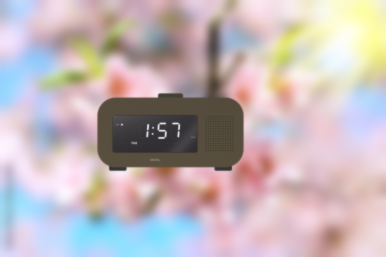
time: **1:57**
